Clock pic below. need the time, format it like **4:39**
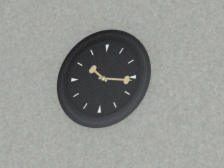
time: **10:16**
